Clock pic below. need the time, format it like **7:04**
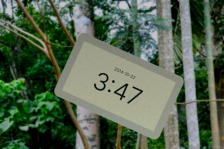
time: **3:47**
